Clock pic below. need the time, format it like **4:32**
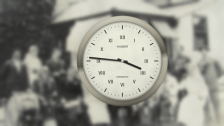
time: **3:46**
